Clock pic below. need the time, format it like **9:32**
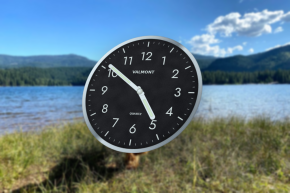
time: **4:51**
